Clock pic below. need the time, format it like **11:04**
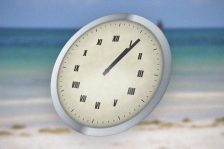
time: **1:06**
